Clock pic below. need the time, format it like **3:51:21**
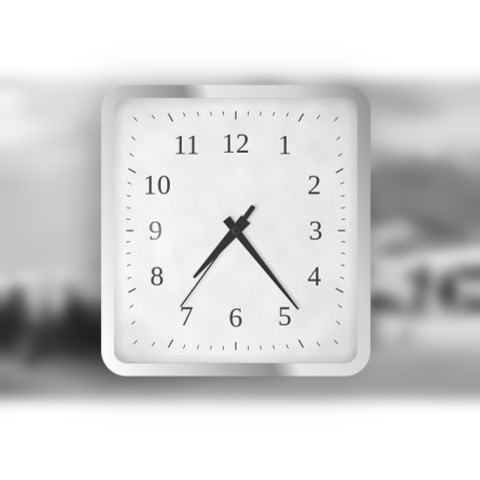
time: **7:23:36**
